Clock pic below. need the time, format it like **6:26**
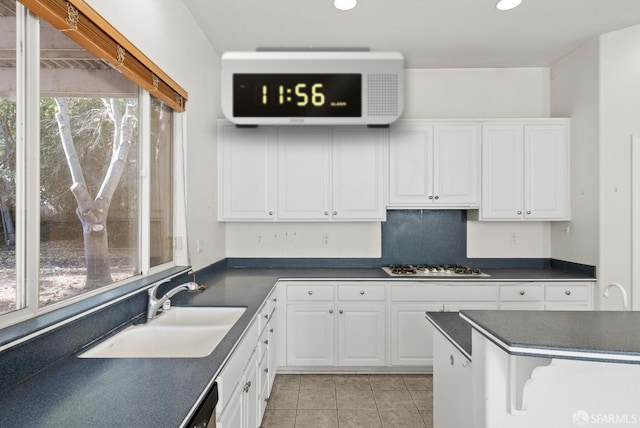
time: **11:56**
